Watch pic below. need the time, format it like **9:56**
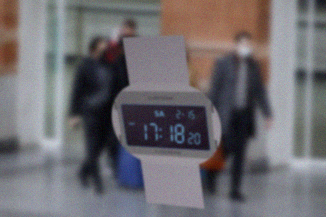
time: **17:18**
